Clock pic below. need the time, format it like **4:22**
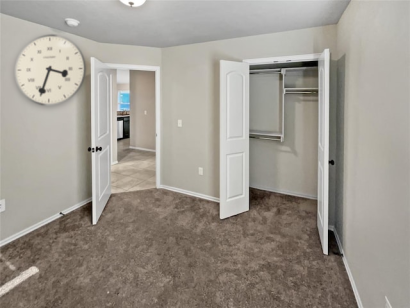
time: **3:33**
